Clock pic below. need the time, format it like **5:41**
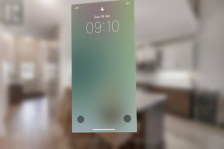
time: **9:10**
